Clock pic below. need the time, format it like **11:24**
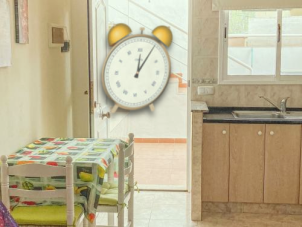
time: **12:05**
